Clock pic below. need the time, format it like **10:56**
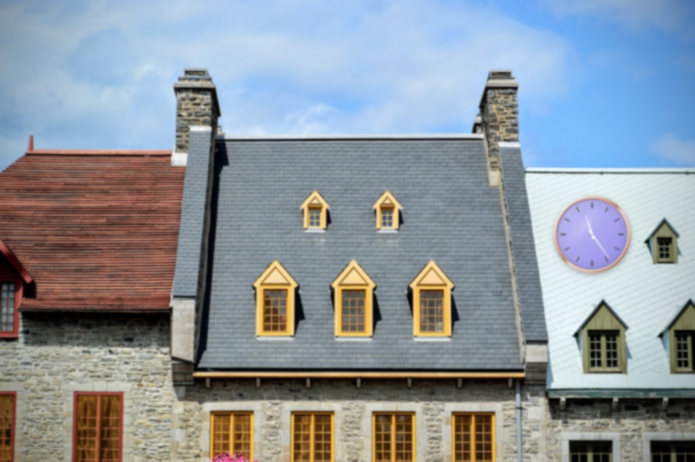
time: **11:24**
